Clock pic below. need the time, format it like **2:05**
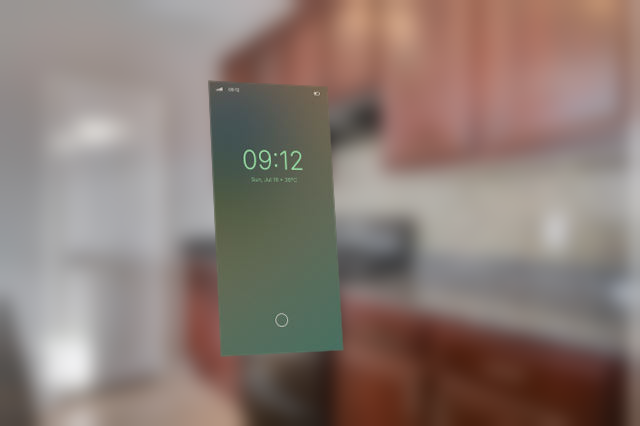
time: **9:12**
